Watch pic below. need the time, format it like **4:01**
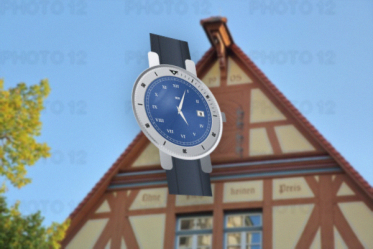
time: **5:04**
